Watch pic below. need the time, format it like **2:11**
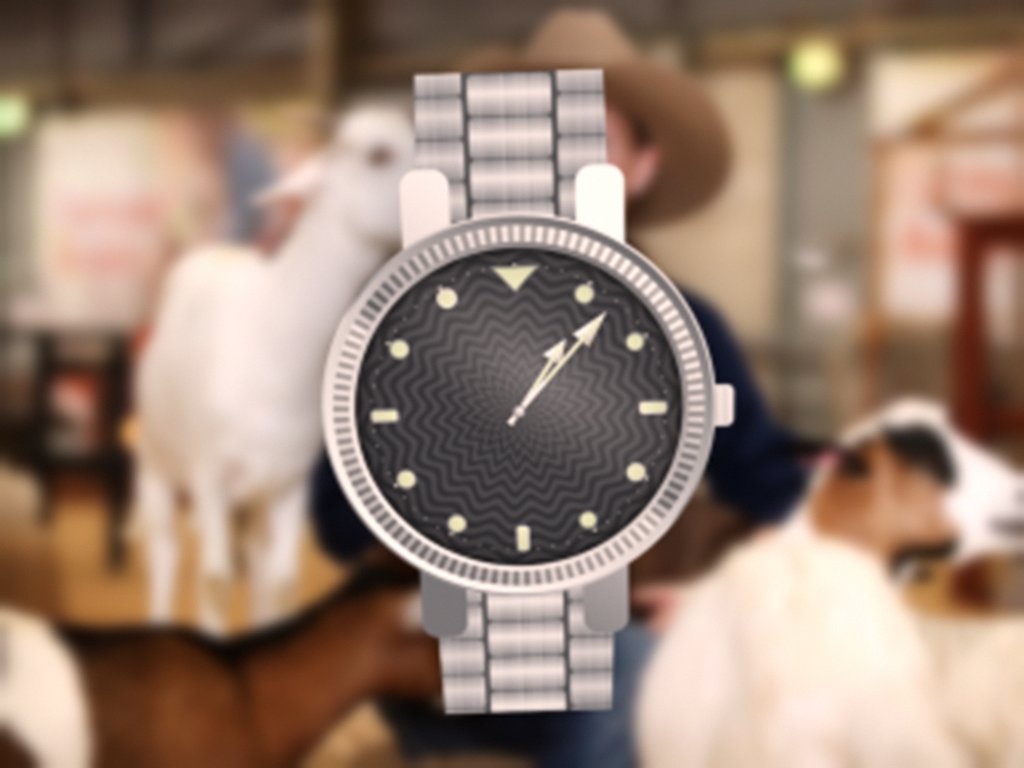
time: **1:07**
